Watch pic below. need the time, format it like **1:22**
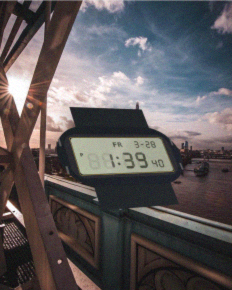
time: **1:39**
